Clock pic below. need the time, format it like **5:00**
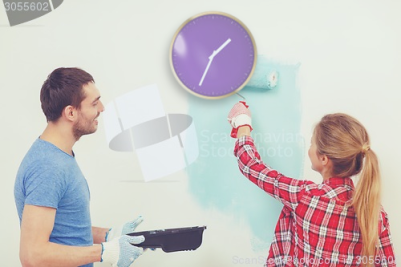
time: **1:34**
